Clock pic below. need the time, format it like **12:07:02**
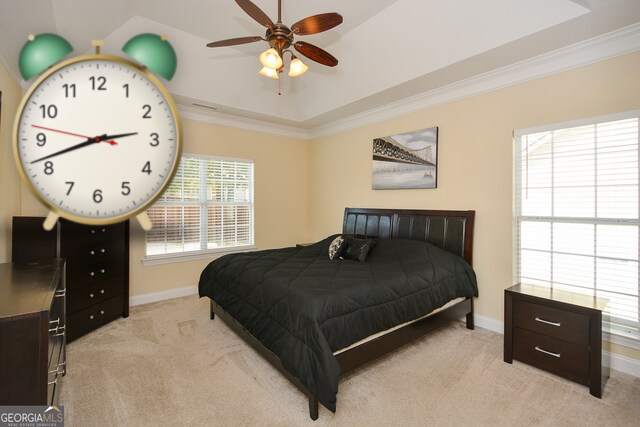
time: **2:41:47**
